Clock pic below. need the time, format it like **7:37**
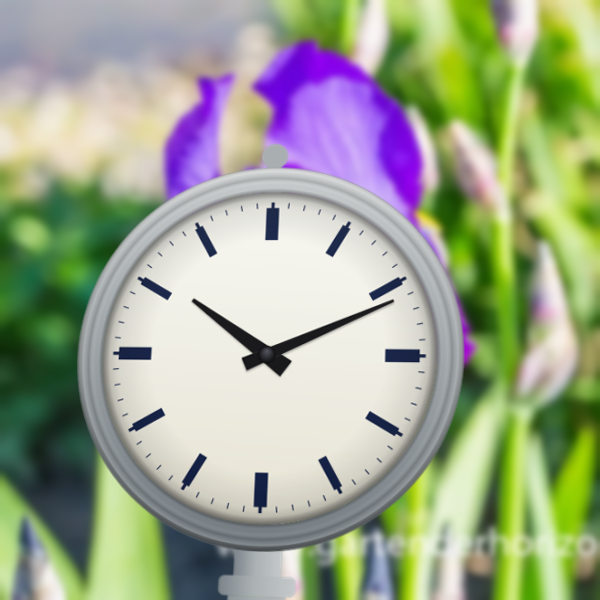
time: **10:11**
